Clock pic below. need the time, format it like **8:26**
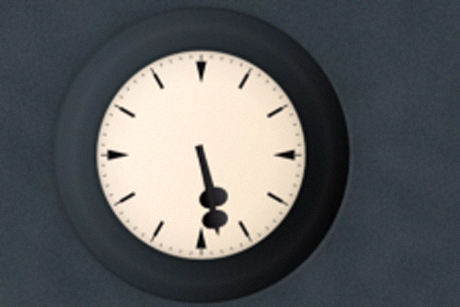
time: **5:28**
